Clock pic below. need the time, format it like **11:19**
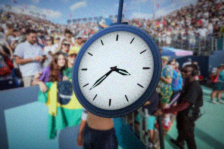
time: **3:38**
